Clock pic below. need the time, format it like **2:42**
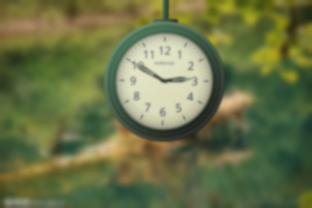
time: **2:50**
